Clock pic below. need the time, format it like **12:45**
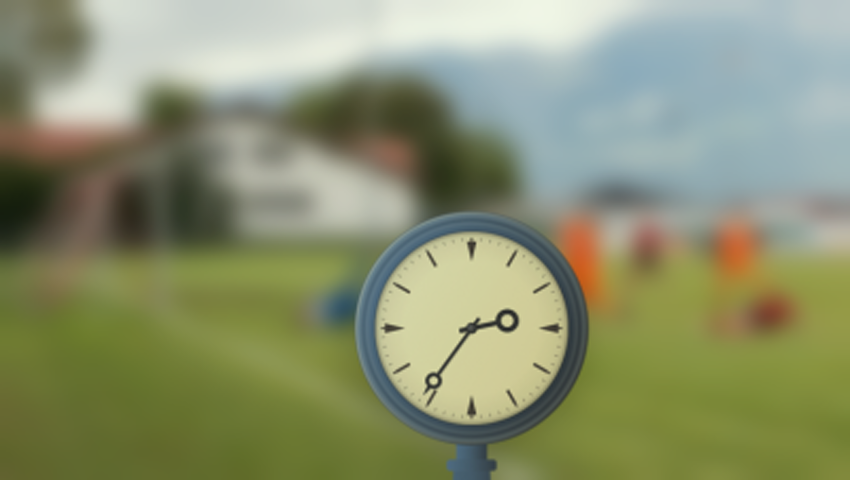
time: **2:36**
